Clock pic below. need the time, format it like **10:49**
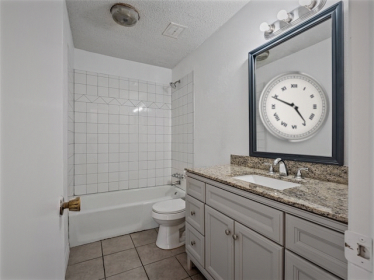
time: **4:49**
